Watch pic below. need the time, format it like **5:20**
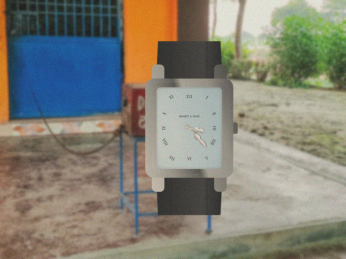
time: **3:23**
